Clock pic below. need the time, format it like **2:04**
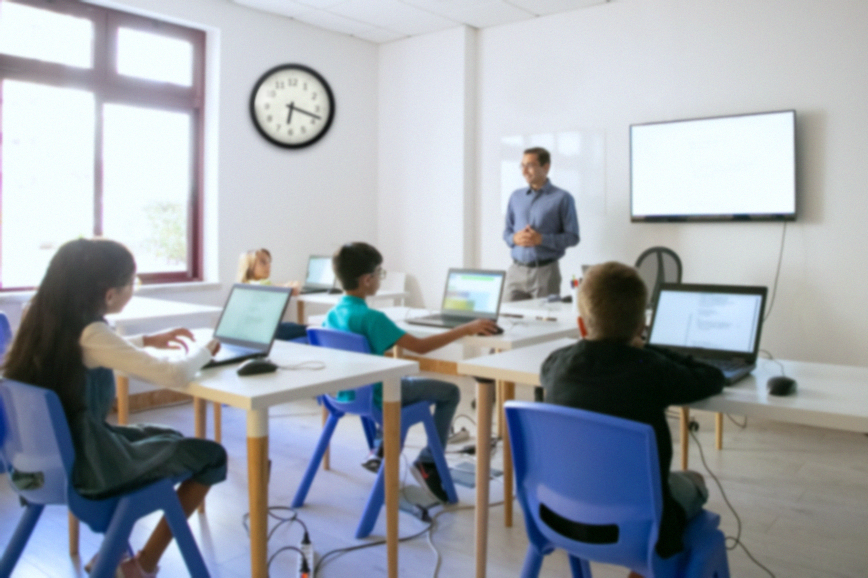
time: **6:18**
